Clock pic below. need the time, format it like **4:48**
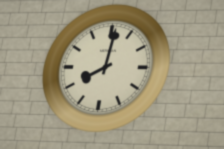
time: **8:01**
